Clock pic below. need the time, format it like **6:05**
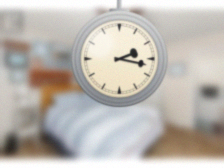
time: **2:17**
